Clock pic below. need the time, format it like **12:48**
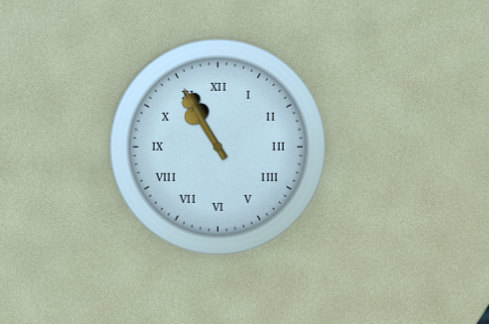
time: **10:55**
